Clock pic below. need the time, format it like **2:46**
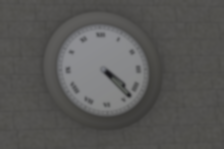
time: **4:23**
